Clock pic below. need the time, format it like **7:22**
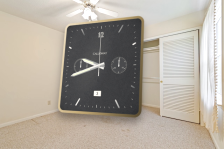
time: **9:42**
